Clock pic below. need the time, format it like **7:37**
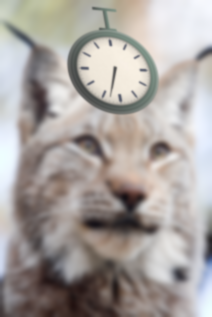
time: **6:33**
